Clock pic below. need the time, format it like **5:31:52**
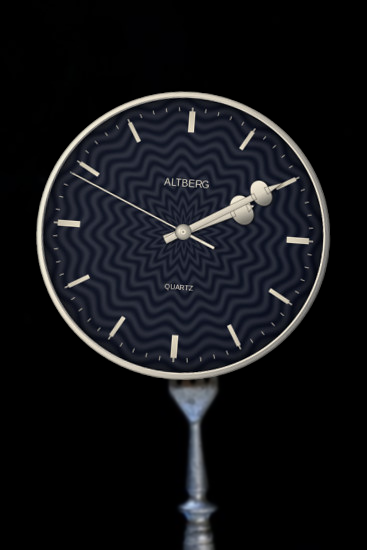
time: **2:09:49**
